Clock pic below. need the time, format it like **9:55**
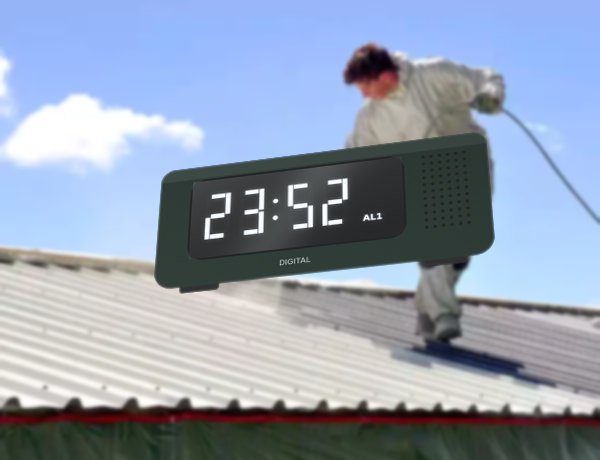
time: **23:52**
